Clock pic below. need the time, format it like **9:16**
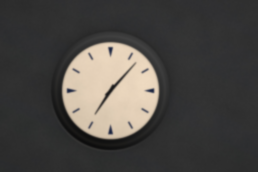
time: **7:07**
